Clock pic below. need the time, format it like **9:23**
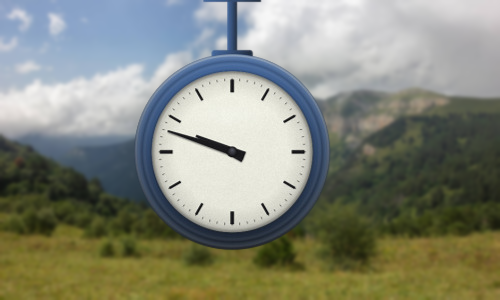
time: **9:48**
